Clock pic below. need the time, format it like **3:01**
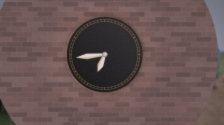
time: **6:44**
